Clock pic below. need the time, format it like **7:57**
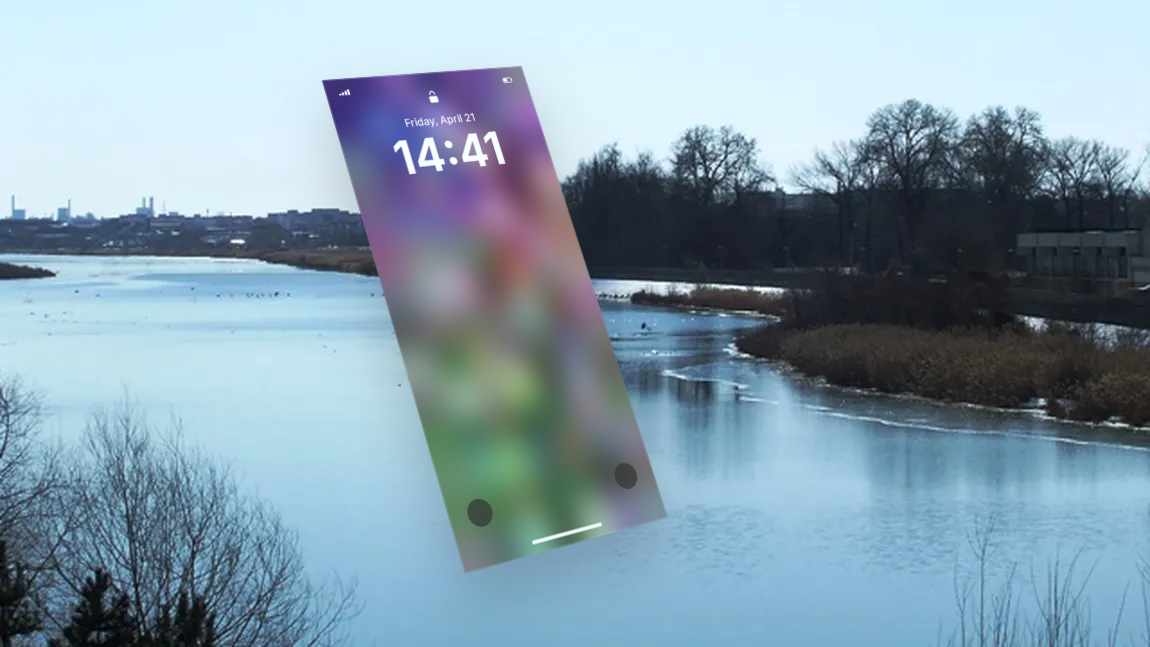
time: **14:41**
